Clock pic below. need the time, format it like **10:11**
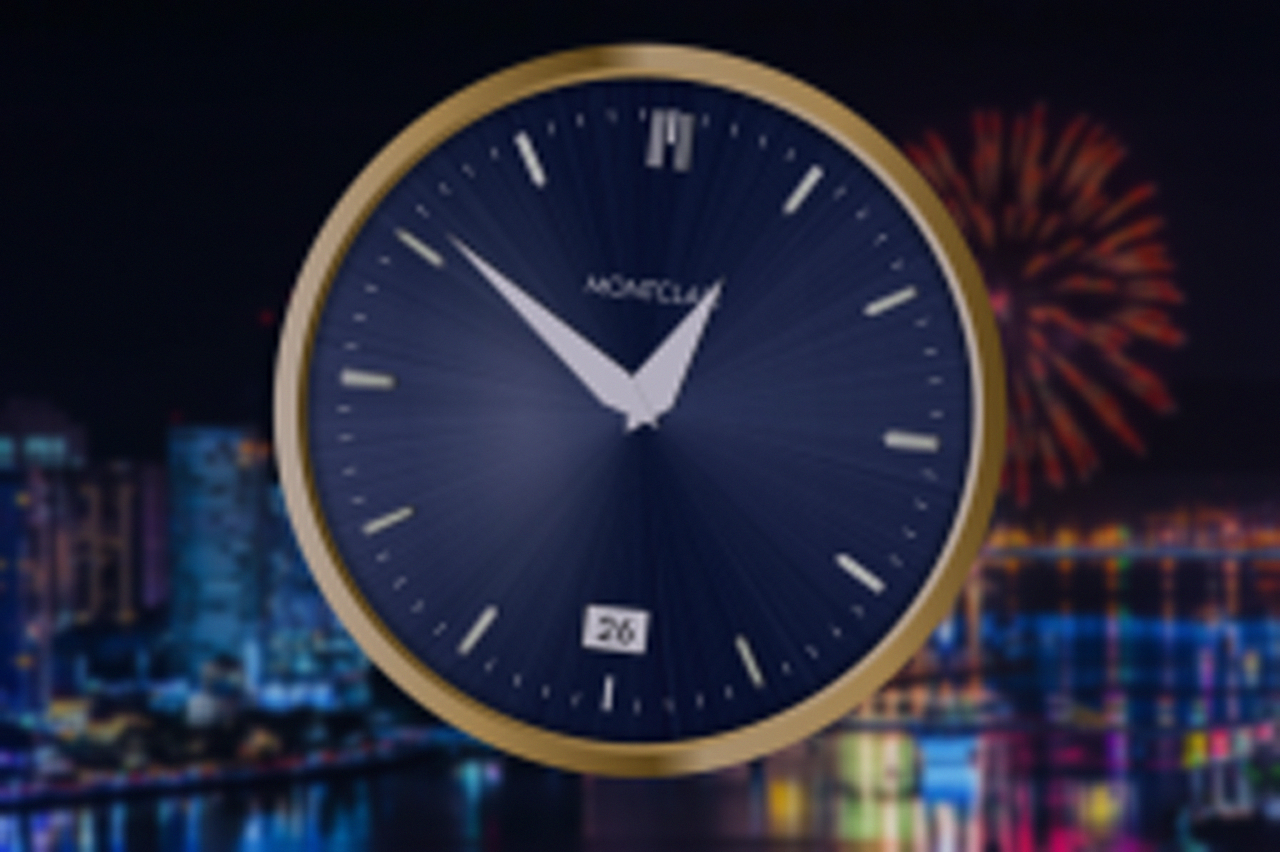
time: **12:51**
